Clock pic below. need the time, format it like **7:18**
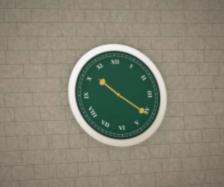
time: **10:21**
